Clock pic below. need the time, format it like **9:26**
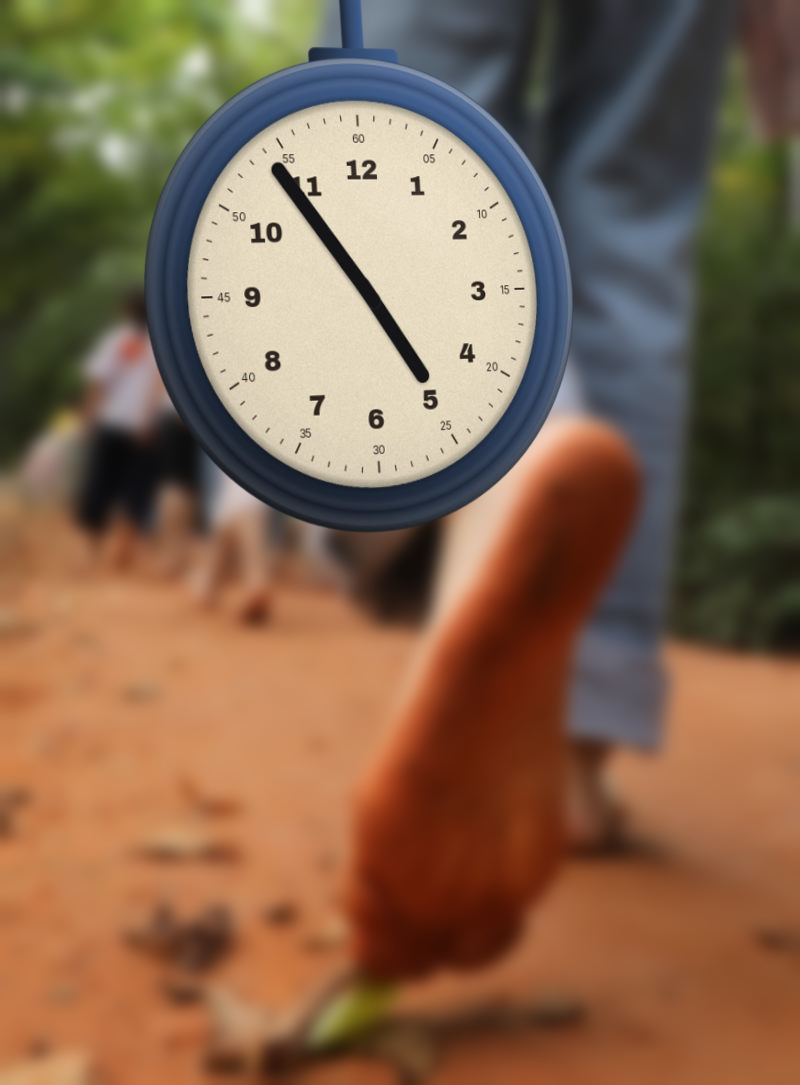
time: **4:54**
